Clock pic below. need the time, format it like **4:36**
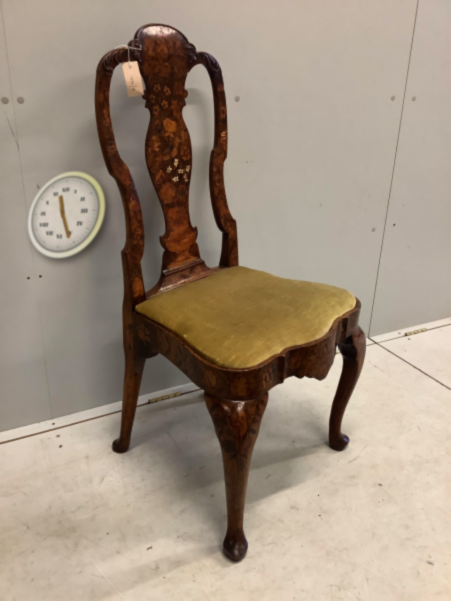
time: **11:26**
